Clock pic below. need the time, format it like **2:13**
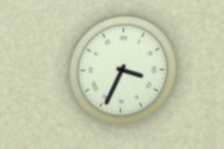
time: **3:34**
